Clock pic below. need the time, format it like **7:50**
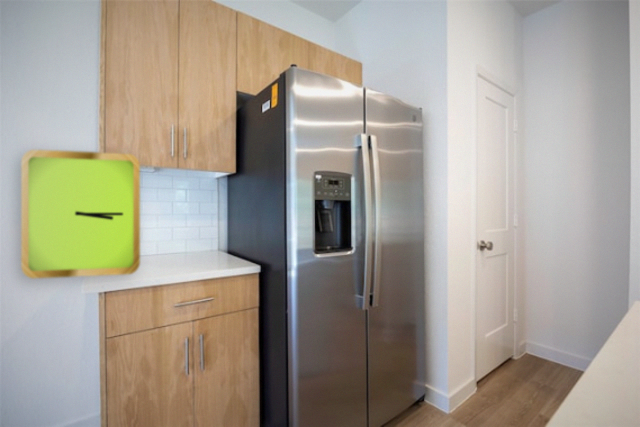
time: **3:15**
